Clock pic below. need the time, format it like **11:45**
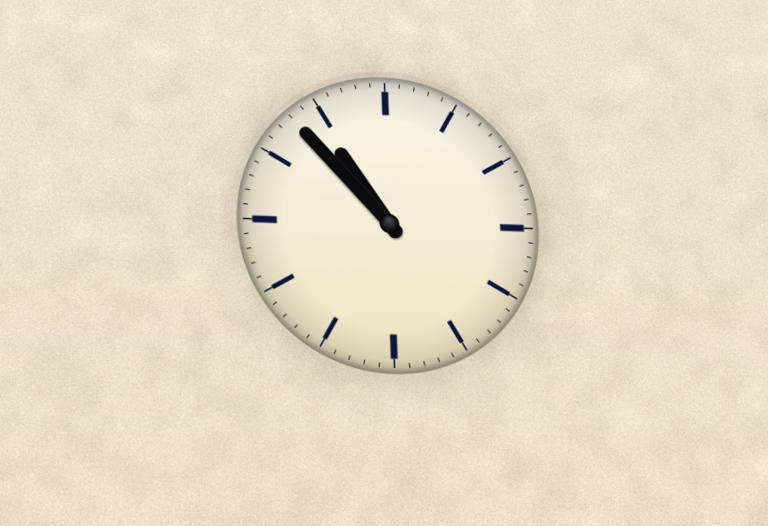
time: **10:53**
